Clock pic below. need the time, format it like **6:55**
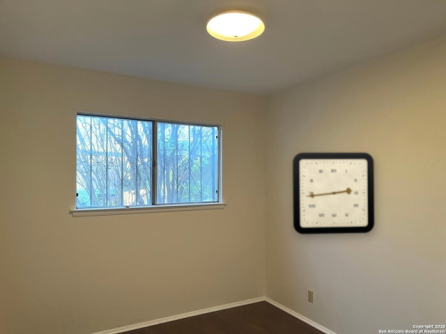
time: **2:44**
